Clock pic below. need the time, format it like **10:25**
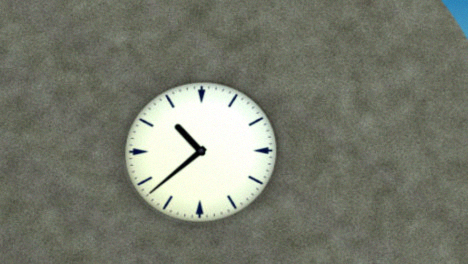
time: **10:38**
